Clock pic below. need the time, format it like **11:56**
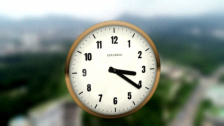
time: **3:21**
